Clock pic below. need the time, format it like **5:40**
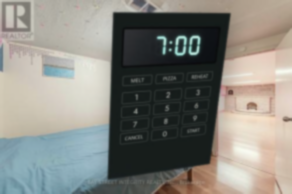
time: **7:00**
